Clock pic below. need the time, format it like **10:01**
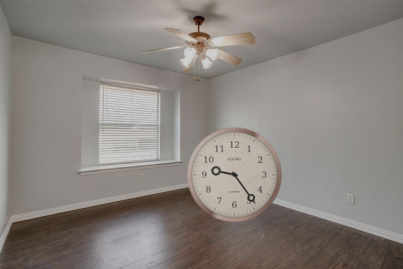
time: **9:24**
